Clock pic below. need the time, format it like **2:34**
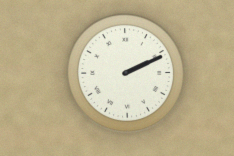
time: **2:11**
